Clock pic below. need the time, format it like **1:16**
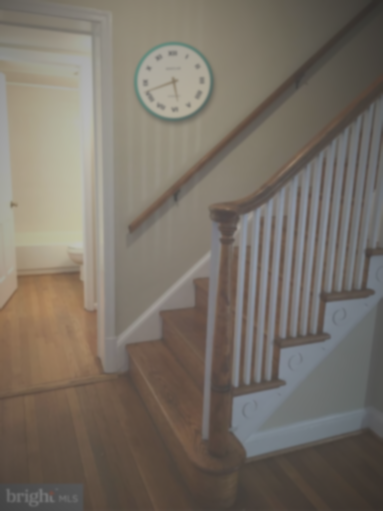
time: **5:42**
